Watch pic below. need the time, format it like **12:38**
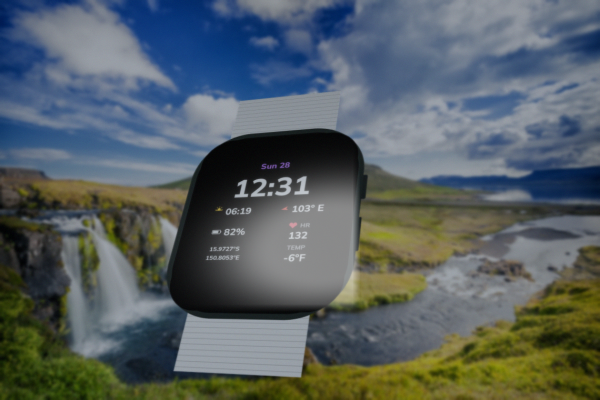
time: **12:31**
